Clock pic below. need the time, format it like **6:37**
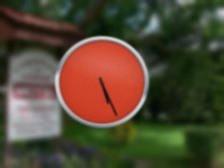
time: **5:26**
